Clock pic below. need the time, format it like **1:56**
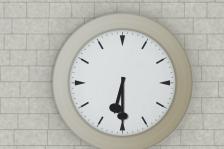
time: **6:30**
